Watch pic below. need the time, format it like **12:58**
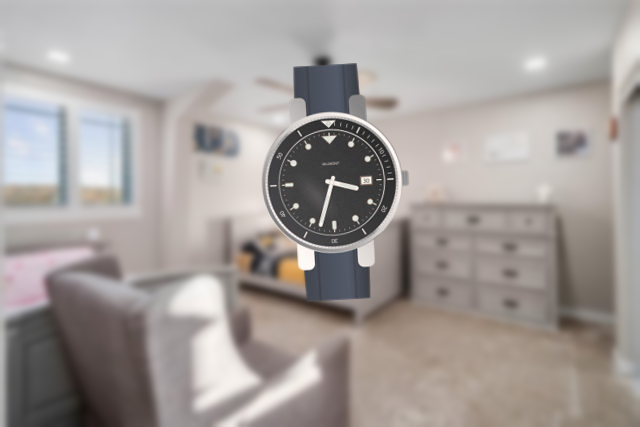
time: **3:33**
